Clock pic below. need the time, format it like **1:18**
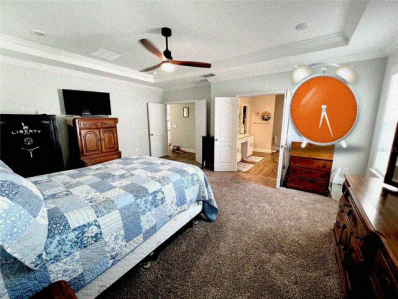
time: **6:27**
